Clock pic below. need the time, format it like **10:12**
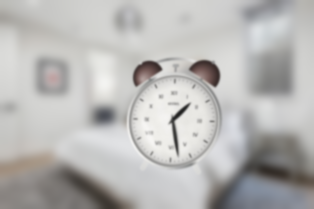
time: **1:28**
